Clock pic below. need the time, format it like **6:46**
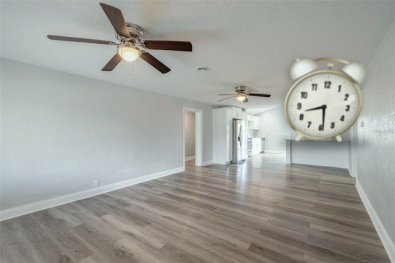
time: **8:29**
